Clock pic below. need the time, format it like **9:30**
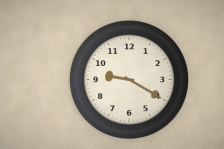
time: **9:20**
